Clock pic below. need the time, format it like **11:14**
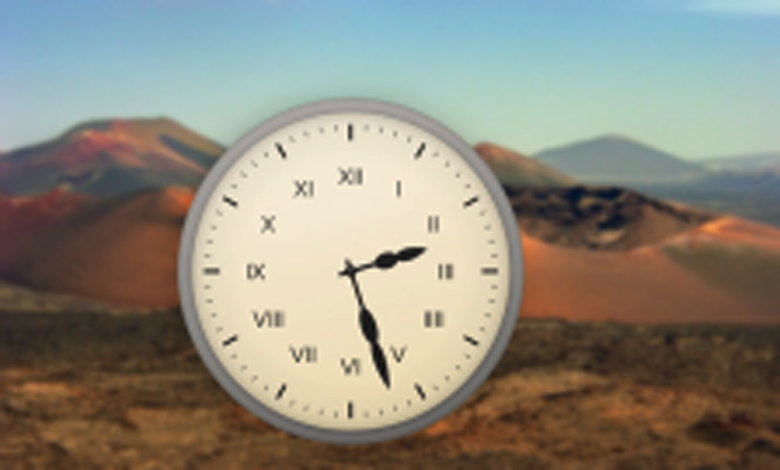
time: **2:27**
